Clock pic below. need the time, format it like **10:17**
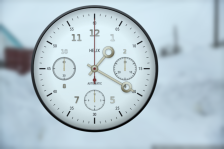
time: **1:20**
